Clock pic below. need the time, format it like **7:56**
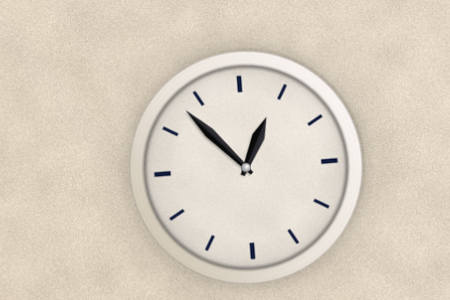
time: **12:53**
